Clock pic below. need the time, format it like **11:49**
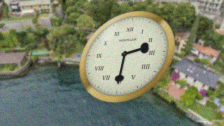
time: **2:30**
